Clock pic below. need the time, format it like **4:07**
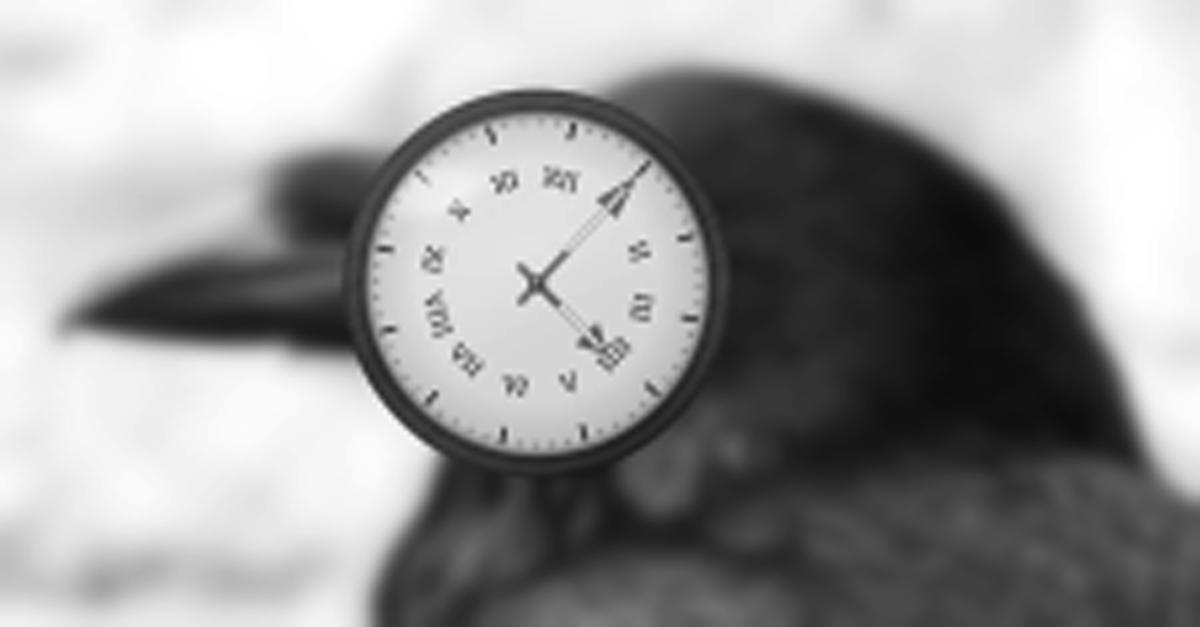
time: **4:05**
